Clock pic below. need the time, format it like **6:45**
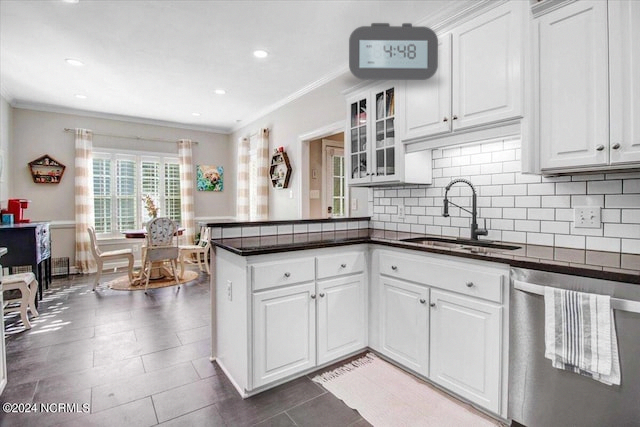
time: **4:48**
